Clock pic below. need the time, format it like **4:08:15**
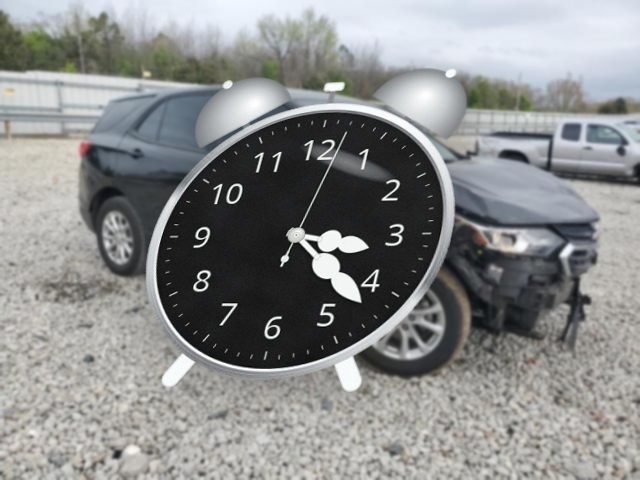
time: **3:22:02**
